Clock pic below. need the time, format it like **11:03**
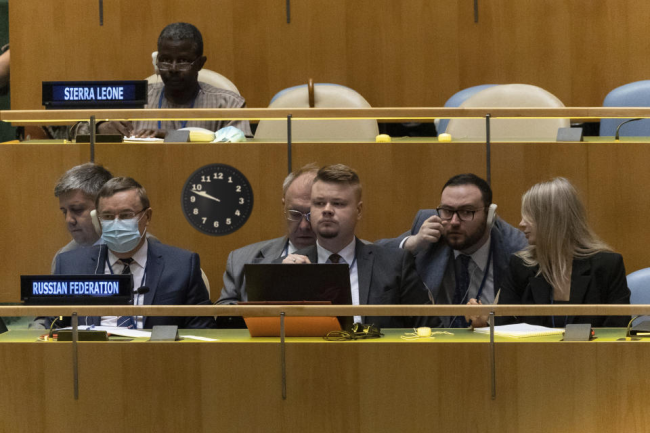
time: **9:48**
